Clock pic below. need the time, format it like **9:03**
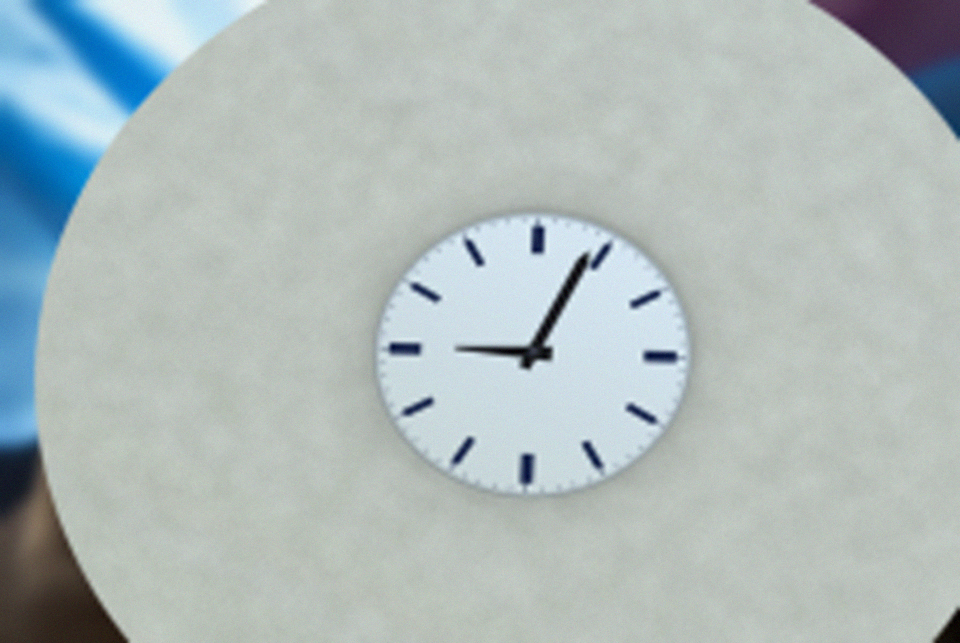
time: **9:04**
